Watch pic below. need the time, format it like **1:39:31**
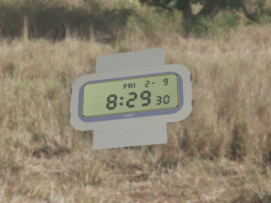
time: **8:29:30**
